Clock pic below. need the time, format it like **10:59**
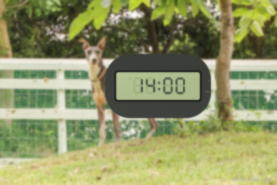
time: **14:00**
